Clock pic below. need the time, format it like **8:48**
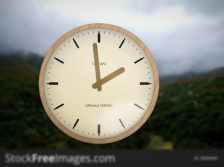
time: **1:59**
